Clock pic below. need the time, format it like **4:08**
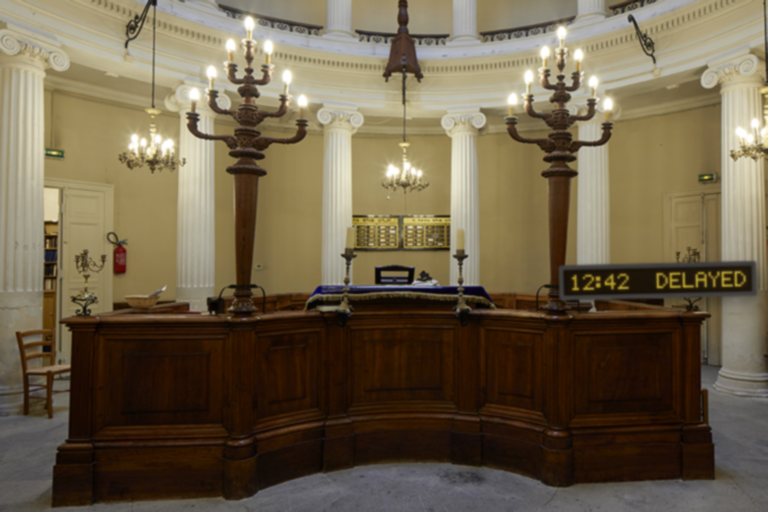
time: **12:42**
